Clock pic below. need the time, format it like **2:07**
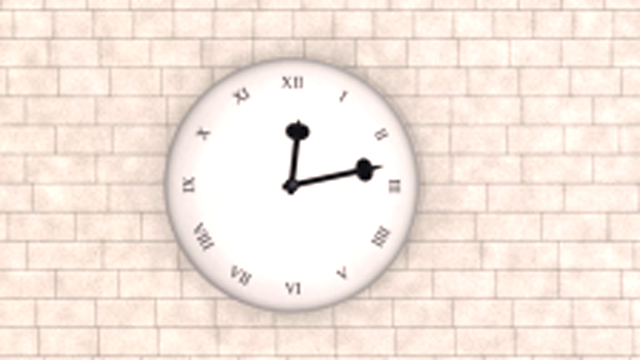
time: **12:13**
